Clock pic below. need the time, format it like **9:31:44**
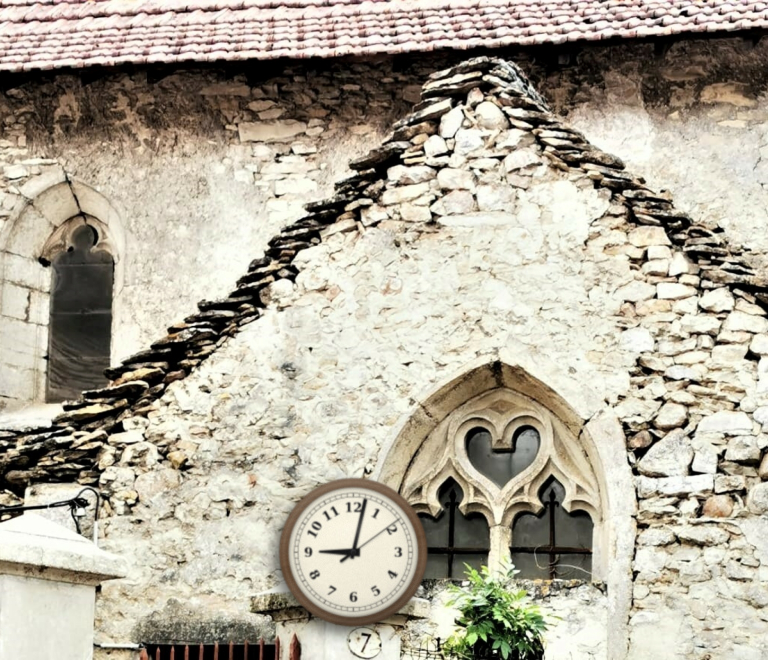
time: **9:02:09**
